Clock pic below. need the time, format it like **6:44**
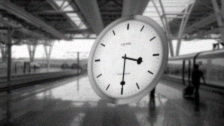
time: **3:30**
